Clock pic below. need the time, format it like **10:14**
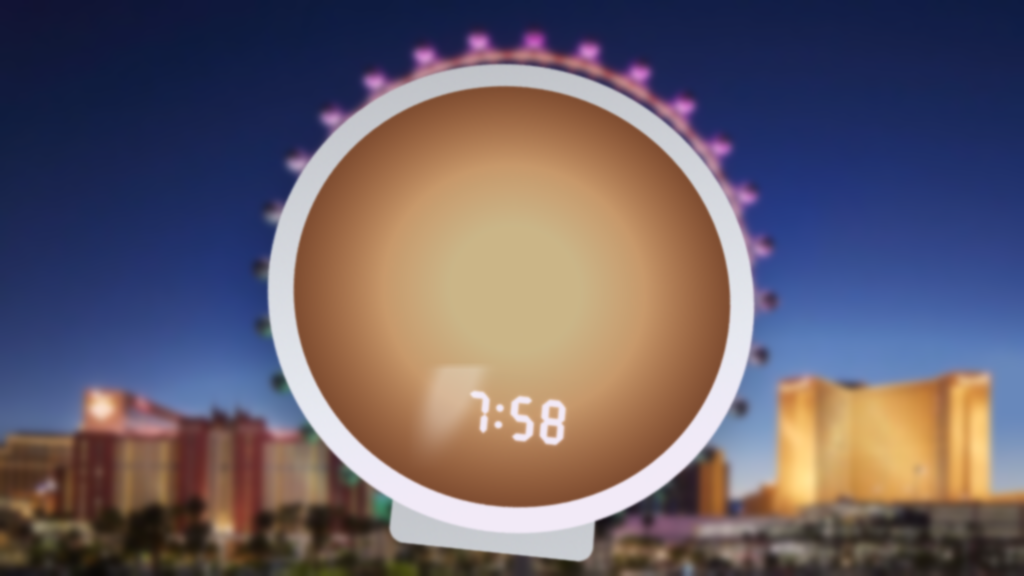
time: **7:58**
